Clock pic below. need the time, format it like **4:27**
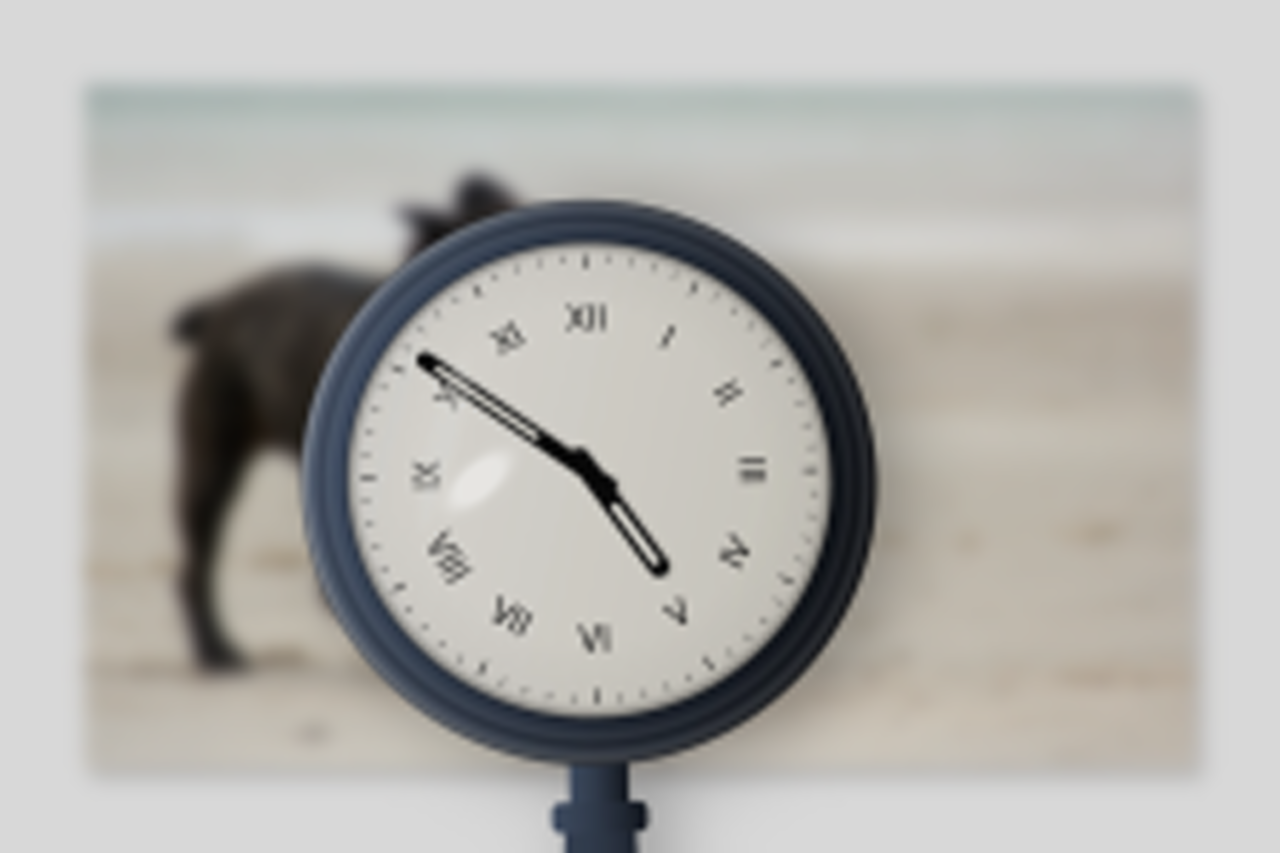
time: **4:51**
